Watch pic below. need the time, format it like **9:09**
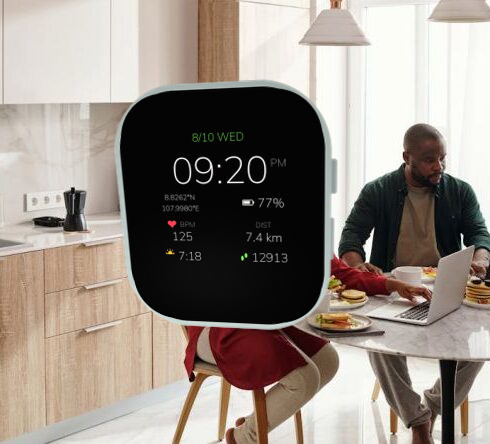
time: **9:20**
